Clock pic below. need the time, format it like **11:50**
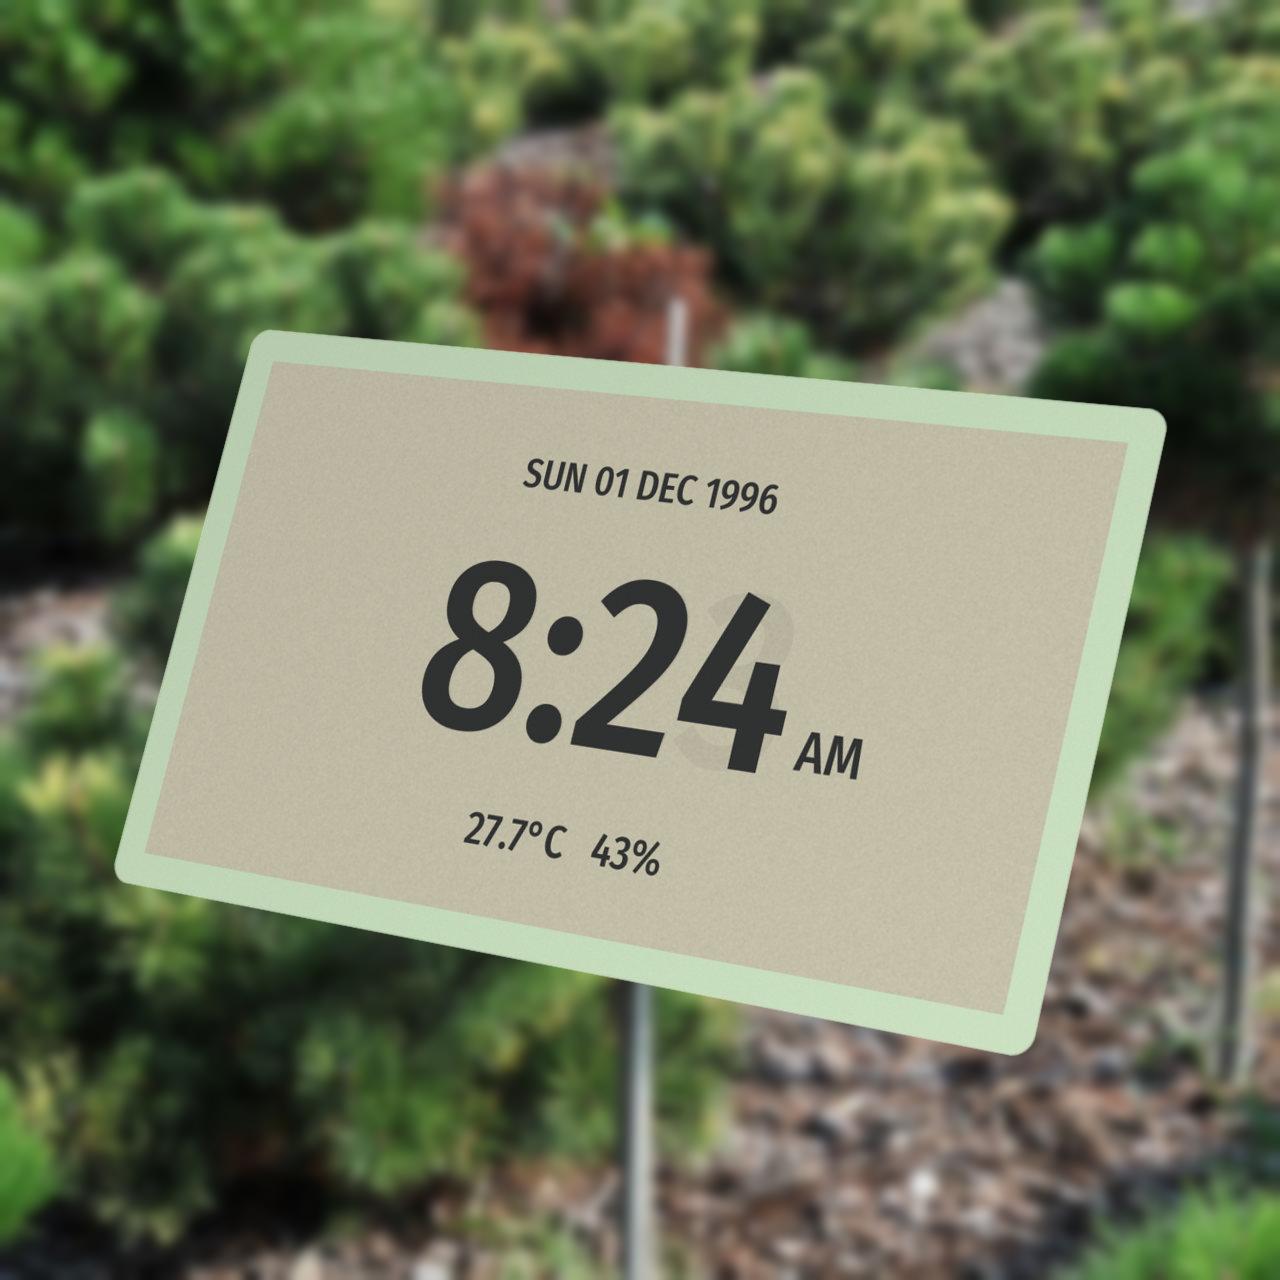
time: **8:24**
